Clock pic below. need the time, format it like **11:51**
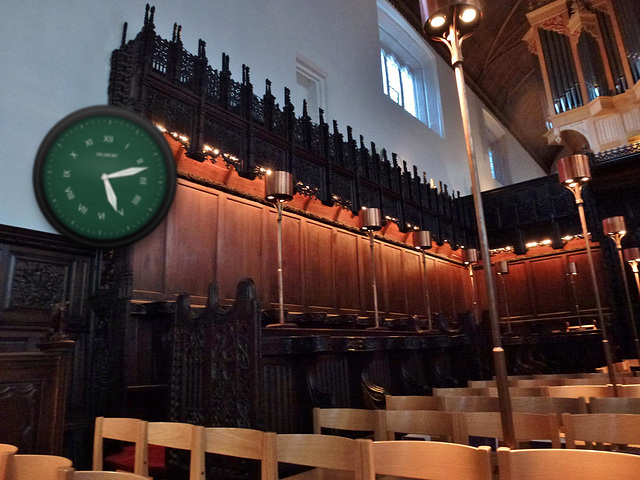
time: **5:12**
